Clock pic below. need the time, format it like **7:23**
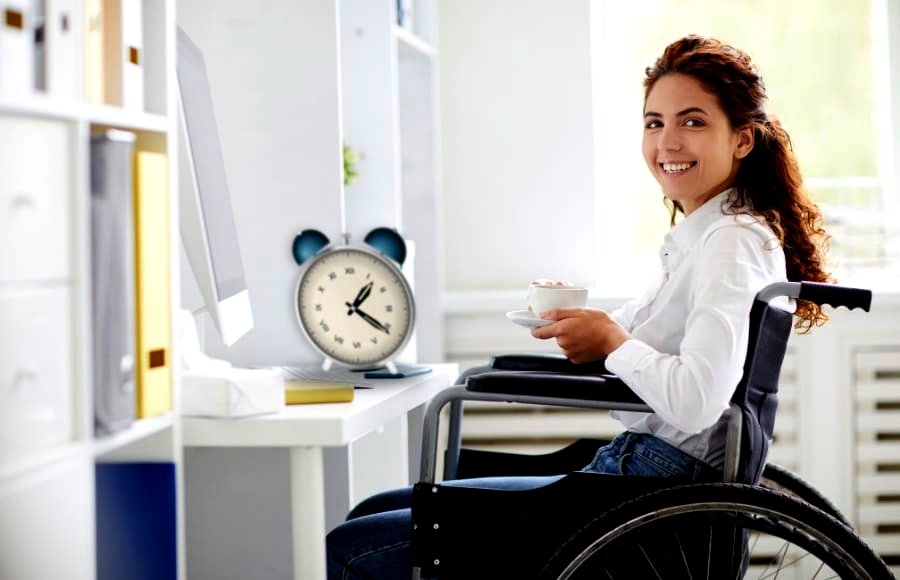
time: **1:21**
